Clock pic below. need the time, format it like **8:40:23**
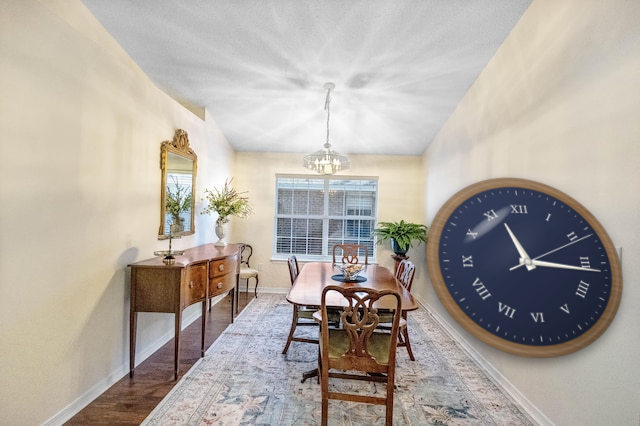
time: **11:16:11**
